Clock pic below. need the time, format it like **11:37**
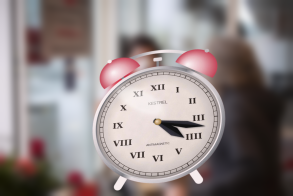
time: **4:17**
